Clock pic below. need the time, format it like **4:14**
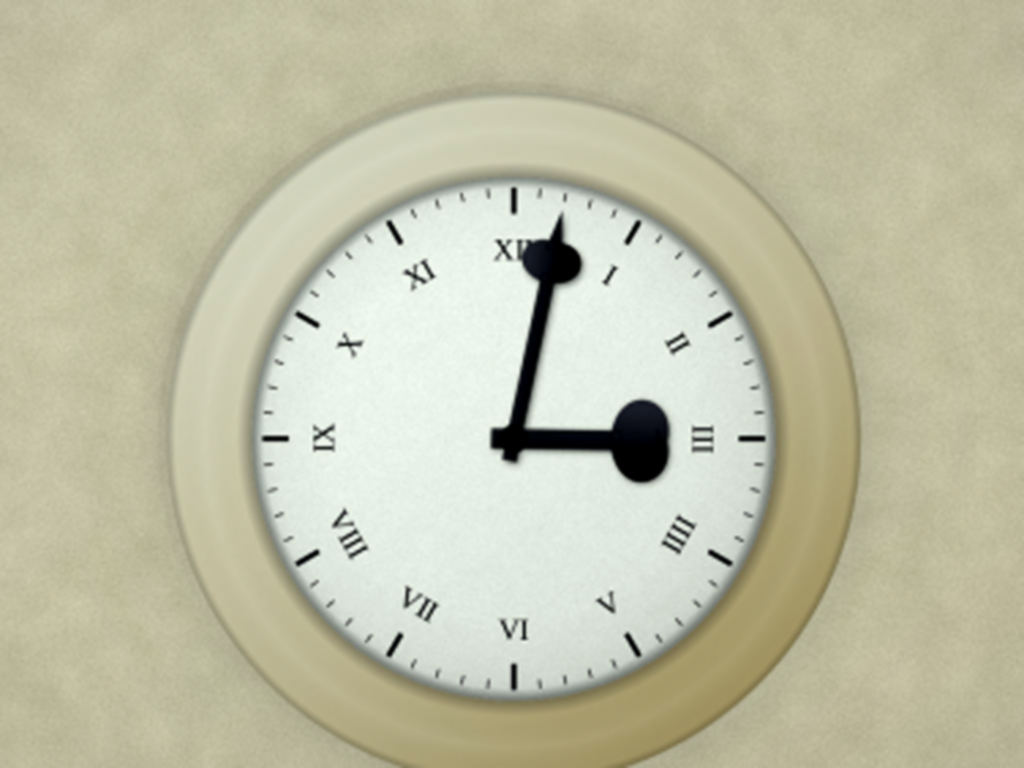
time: **3:02**
